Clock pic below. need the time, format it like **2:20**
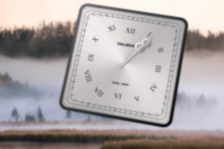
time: **1:06**
